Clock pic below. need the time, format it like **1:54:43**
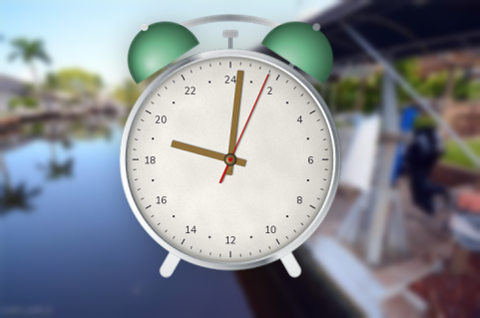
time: **19:01:04**
